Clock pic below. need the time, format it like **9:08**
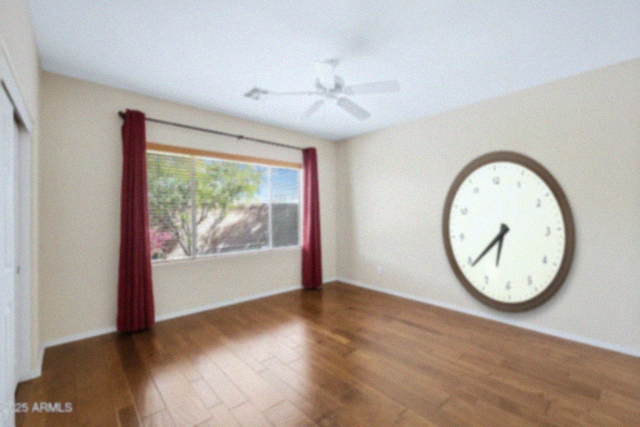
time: **6:39**
